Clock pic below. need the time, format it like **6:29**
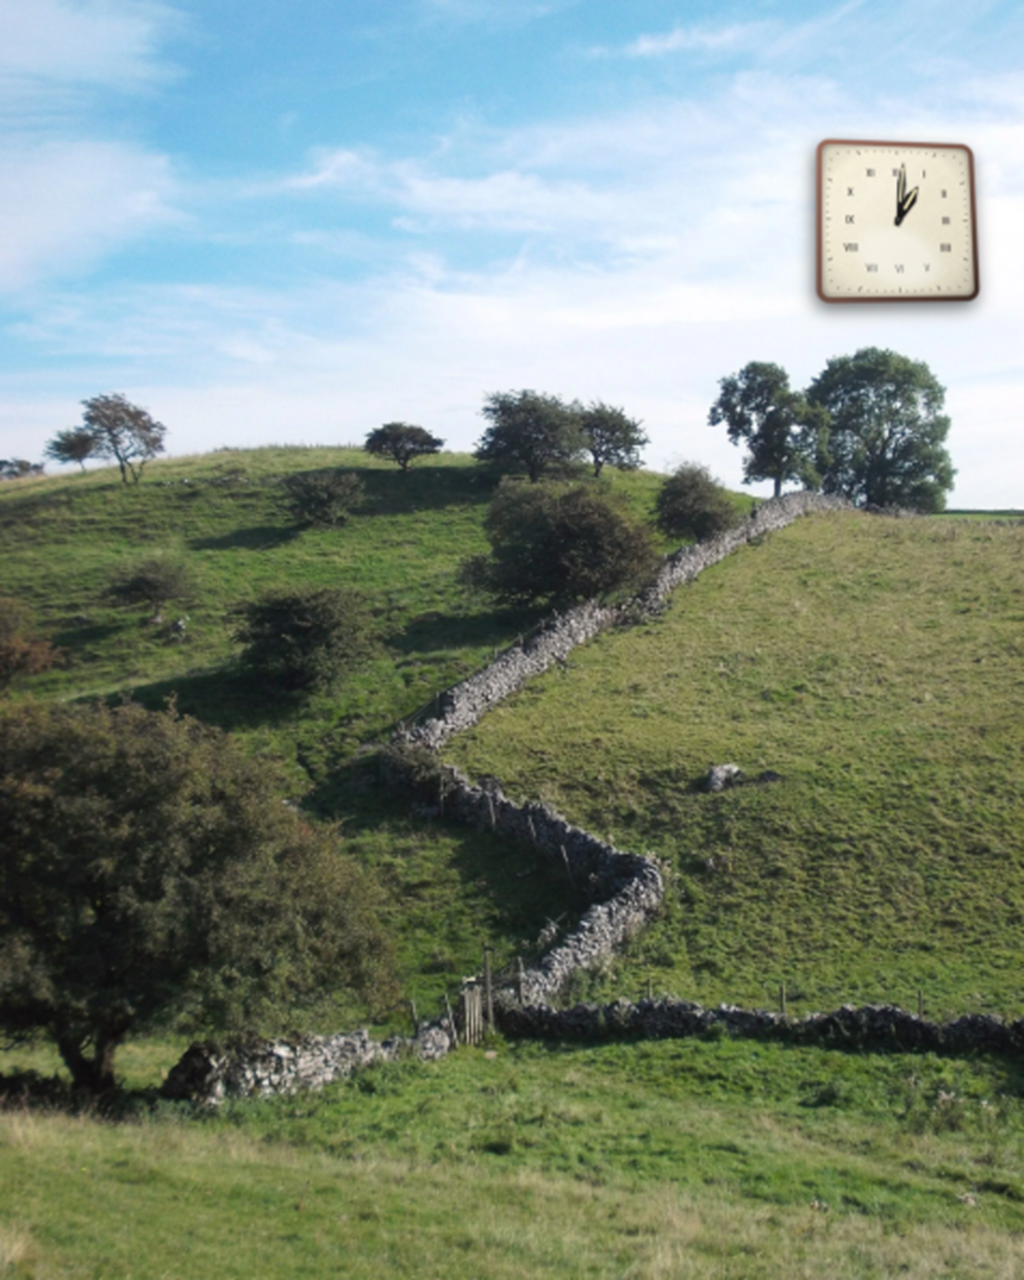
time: **1:01**
